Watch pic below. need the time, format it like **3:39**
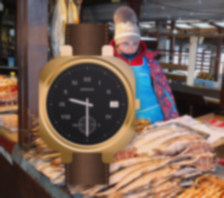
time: **9:30**
